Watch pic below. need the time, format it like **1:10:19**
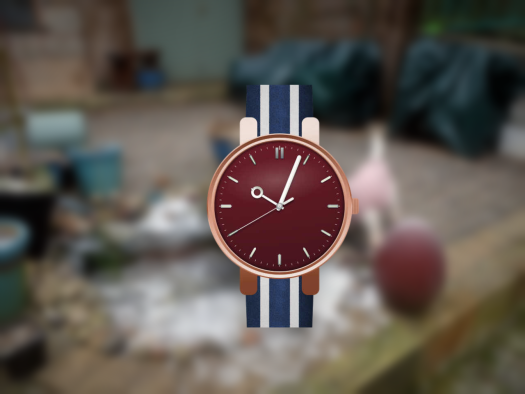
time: **10:03:40**
